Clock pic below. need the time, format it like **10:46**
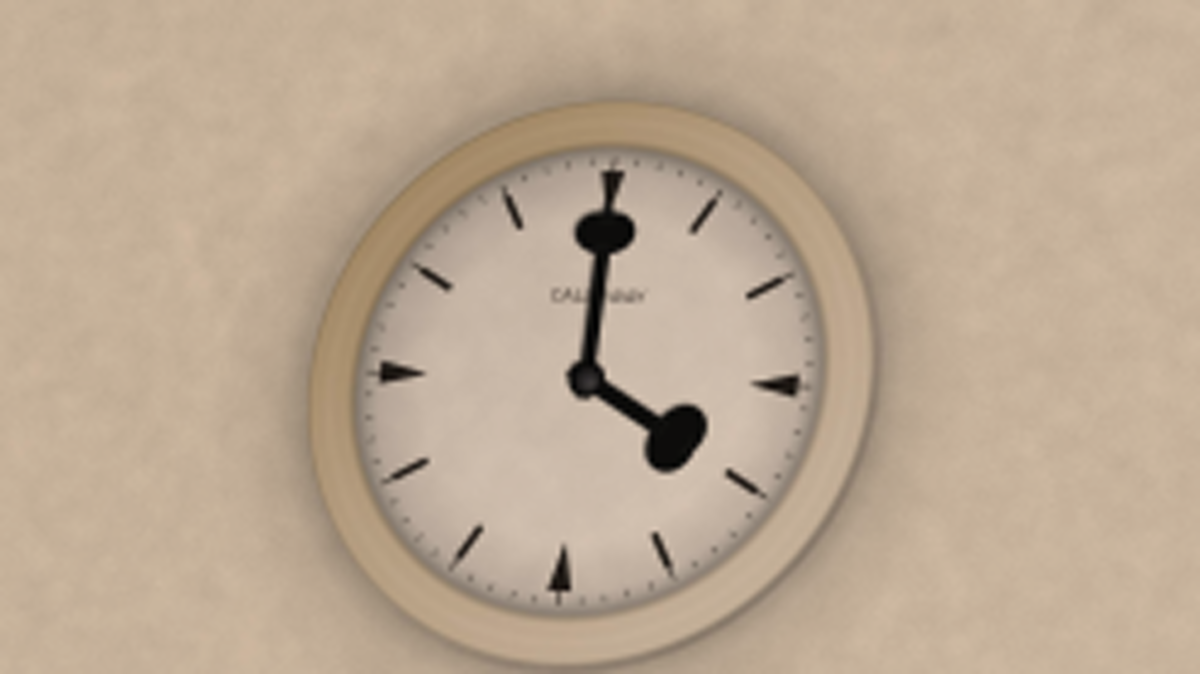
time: **4:00**
